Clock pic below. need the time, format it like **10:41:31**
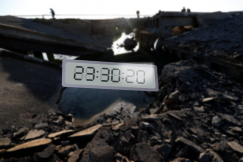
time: **23:30:20**
